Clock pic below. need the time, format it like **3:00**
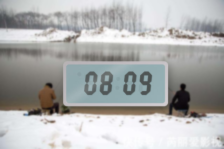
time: **8:09**
